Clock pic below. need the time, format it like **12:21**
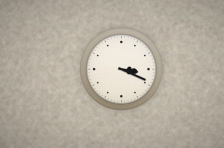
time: **3:19**
